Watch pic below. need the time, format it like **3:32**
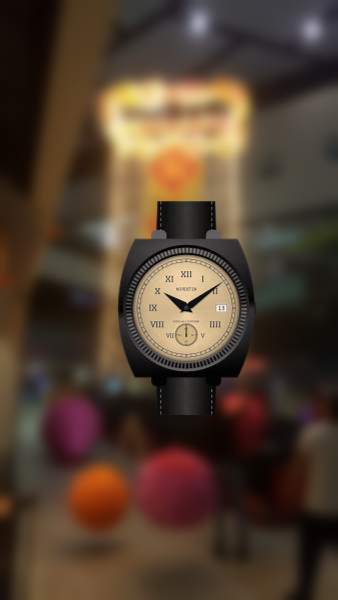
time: **10:09**
